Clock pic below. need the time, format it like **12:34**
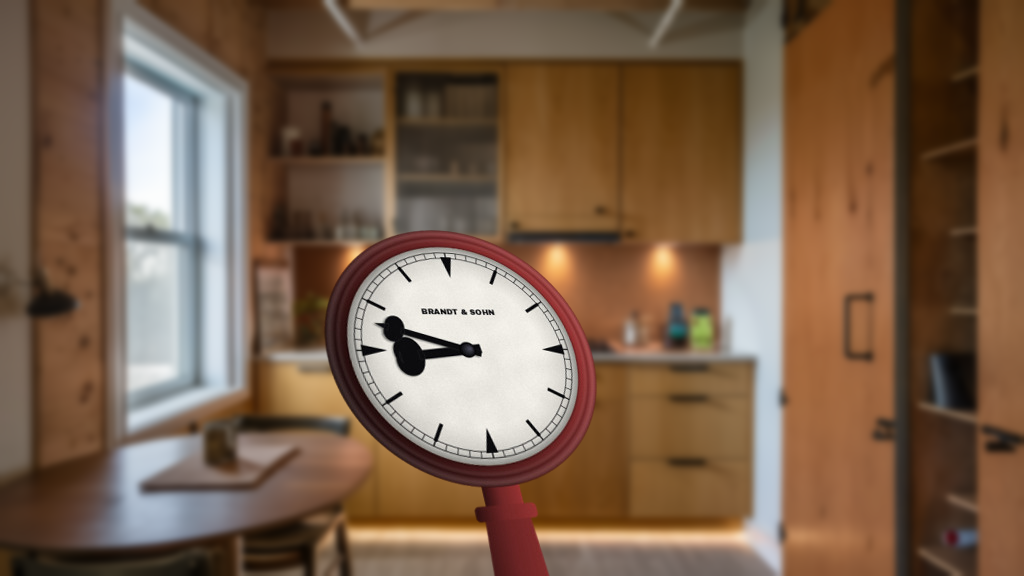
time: **8:48**
